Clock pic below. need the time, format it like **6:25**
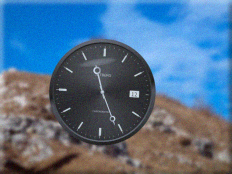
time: **11:26**
